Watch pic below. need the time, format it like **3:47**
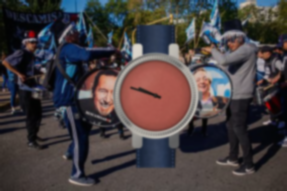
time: **9:48**
